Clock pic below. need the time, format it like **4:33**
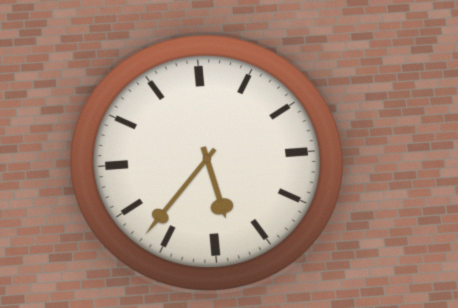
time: **5:37**
